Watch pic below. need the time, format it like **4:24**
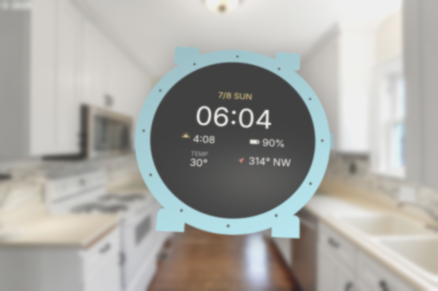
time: **6:04**
